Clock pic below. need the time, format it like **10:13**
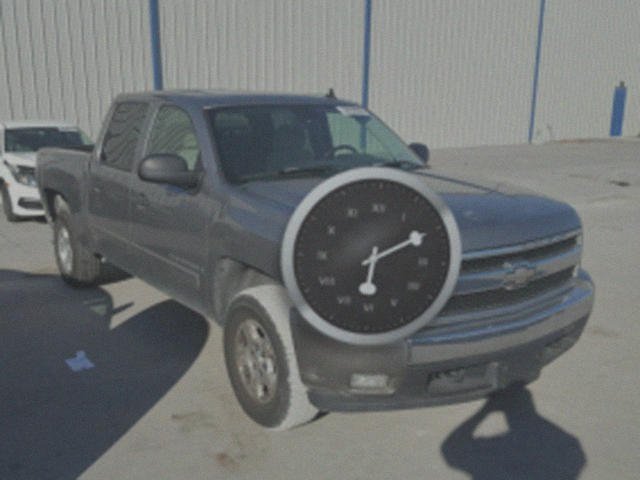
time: **6:10**
